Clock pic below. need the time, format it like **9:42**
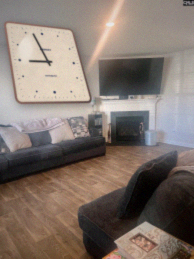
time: **8:57**
